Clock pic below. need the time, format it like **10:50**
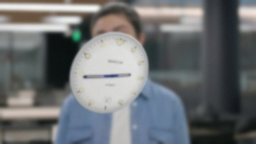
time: **2:44**
